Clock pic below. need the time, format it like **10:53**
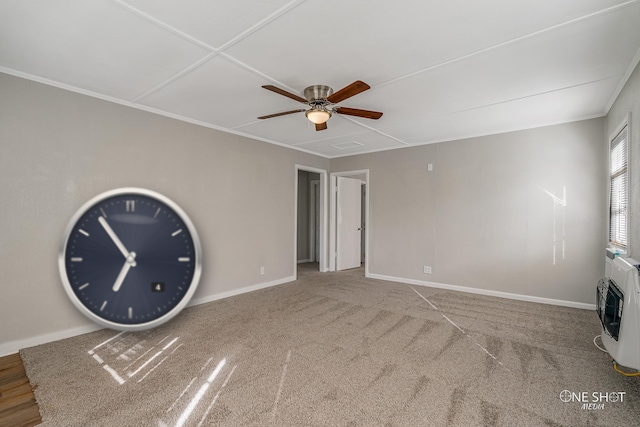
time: **6:54**
